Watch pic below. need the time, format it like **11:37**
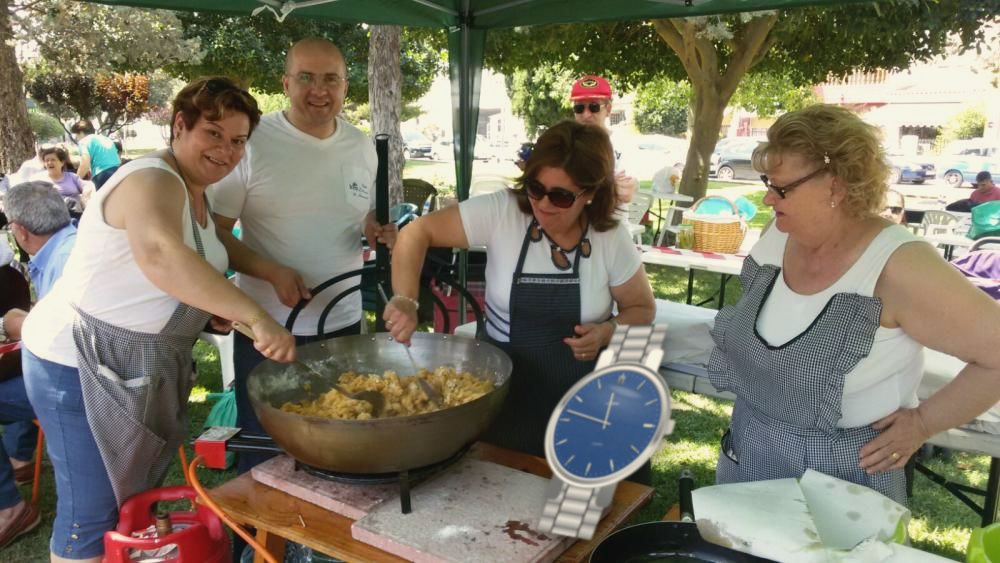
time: **11:47**
